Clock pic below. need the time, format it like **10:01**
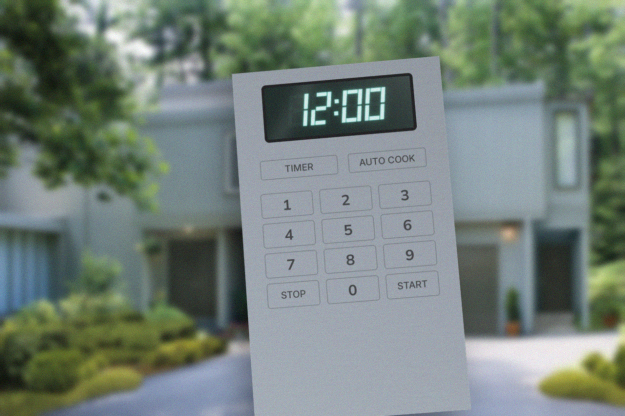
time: **12:00**
